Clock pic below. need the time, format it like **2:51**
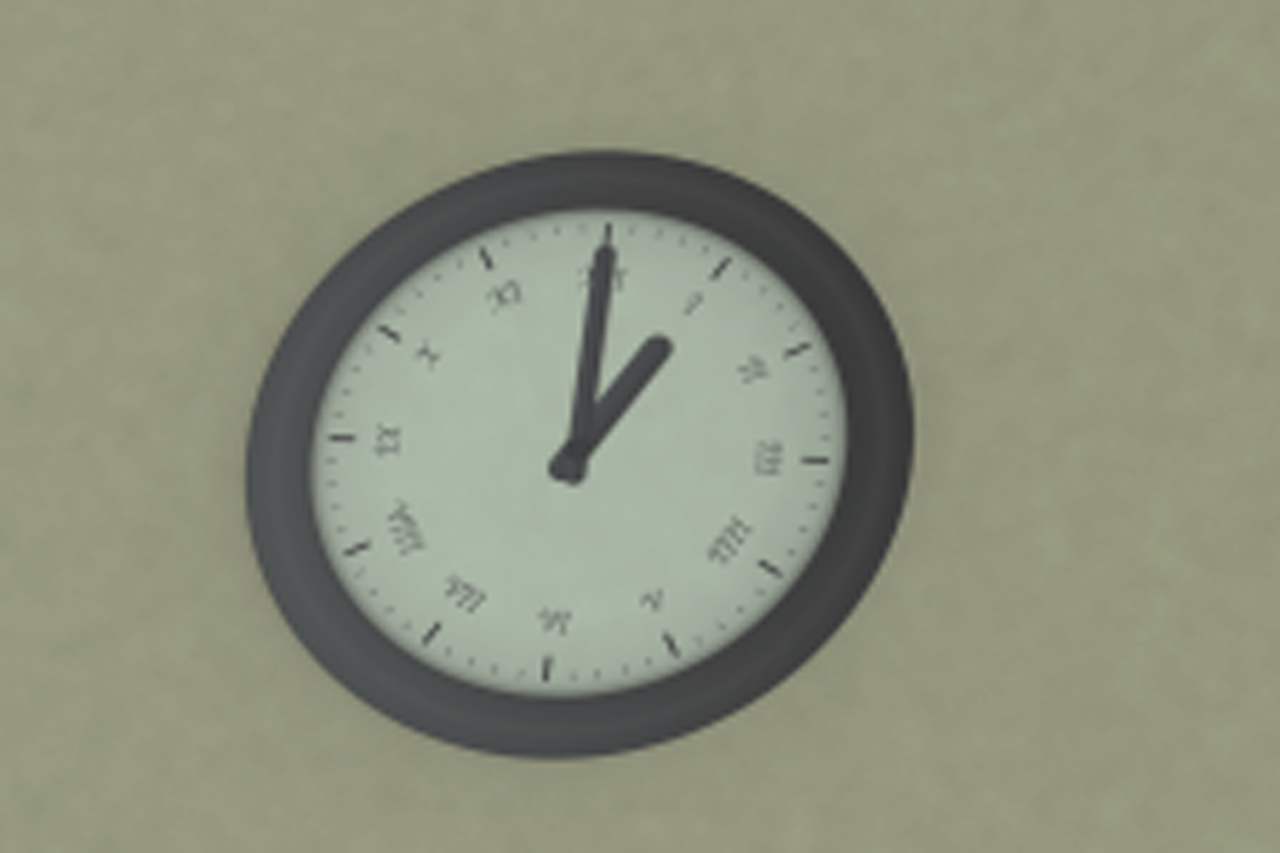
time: **1:00**
